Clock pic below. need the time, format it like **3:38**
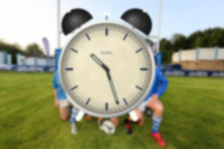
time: **10:27**
